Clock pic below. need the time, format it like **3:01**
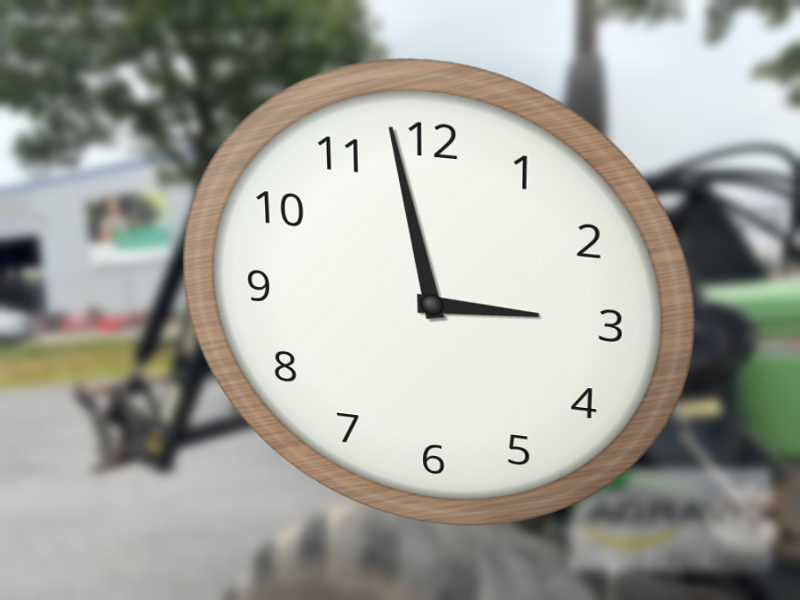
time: **2:58**
